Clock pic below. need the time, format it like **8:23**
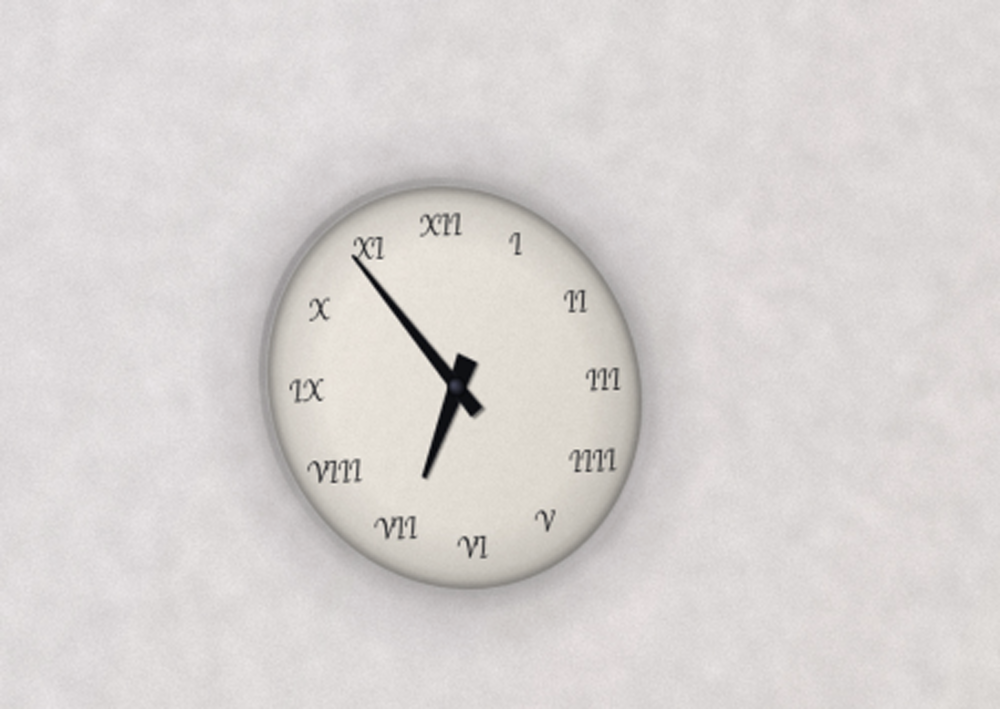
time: **6:54**
